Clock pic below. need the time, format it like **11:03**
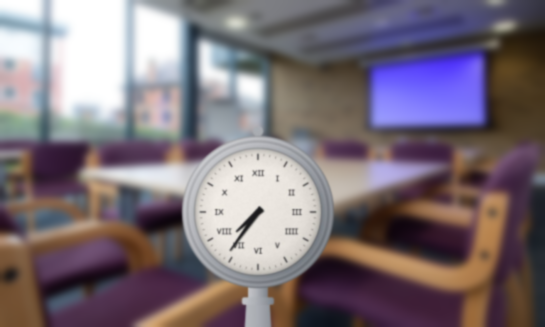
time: **7:36**
